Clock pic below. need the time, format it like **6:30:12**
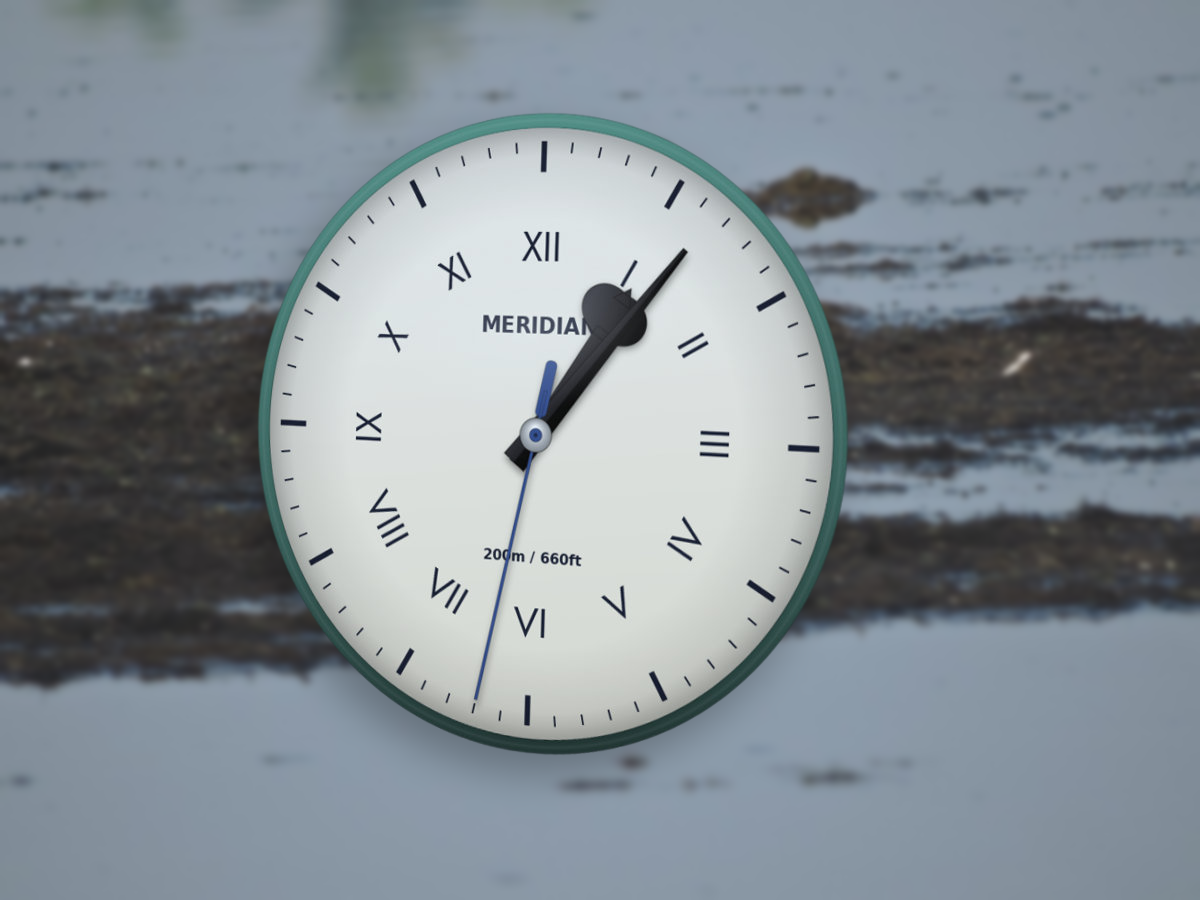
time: **1:06:32**
